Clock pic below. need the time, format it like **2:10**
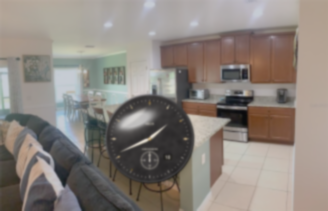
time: **1:41**
